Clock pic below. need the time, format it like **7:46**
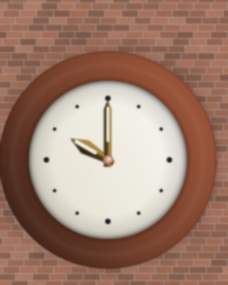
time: **10:00**
